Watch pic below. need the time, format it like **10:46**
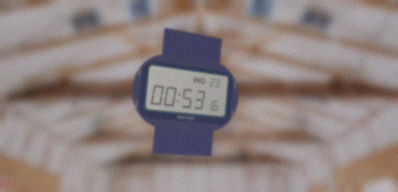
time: **0:53**
